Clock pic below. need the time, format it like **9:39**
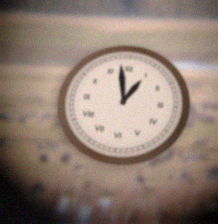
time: **12:58**
